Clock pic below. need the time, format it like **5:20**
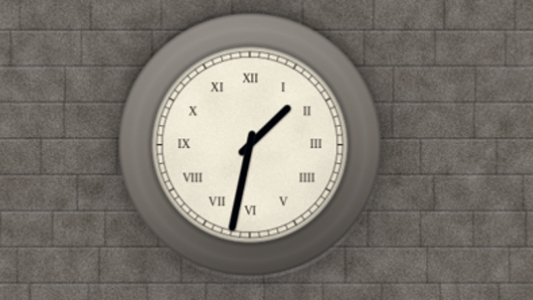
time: **1:32**
